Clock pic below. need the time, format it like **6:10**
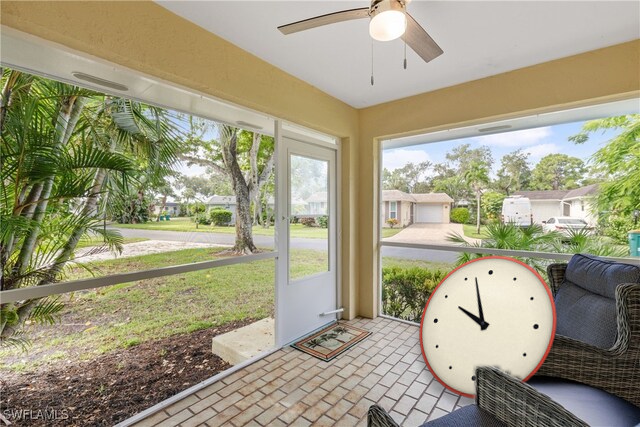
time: **9:57**
